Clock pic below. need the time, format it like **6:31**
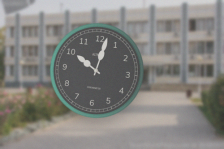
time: **10:02**
